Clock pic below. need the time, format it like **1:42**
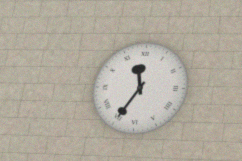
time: **11:35**
